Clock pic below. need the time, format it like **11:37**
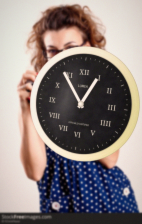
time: **12:54**
